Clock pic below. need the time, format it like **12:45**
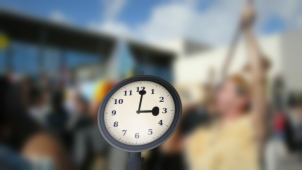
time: **3:01**
